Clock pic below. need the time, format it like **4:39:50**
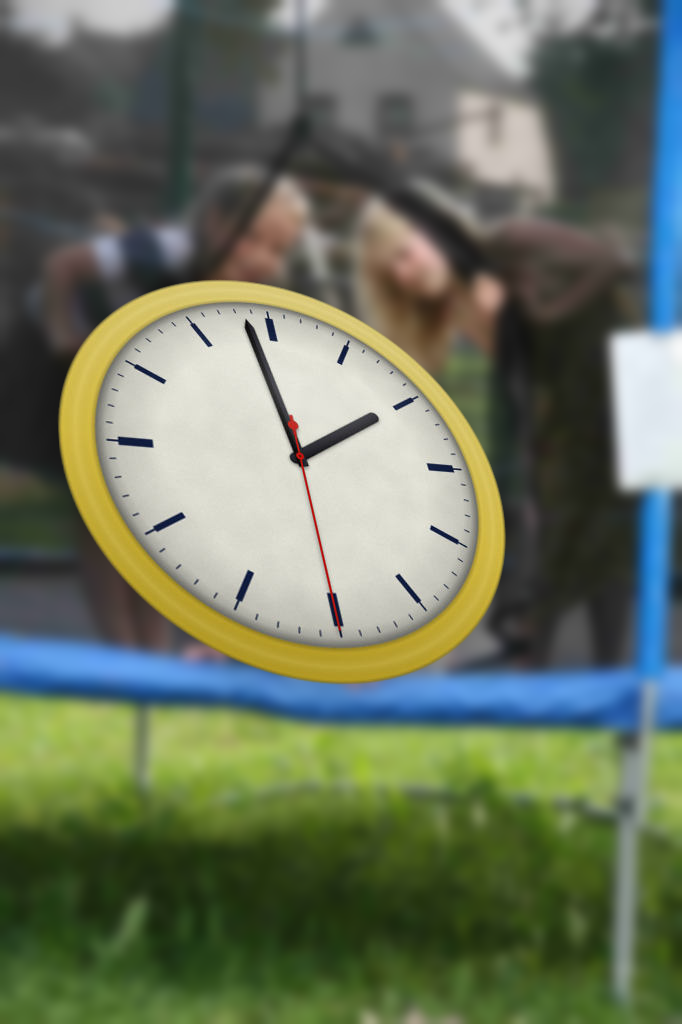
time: **1:58:30**
